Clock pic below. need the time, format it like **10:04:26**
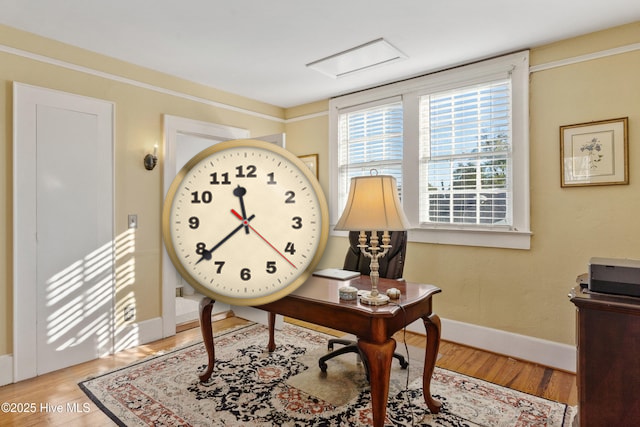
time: **11:38:22**
